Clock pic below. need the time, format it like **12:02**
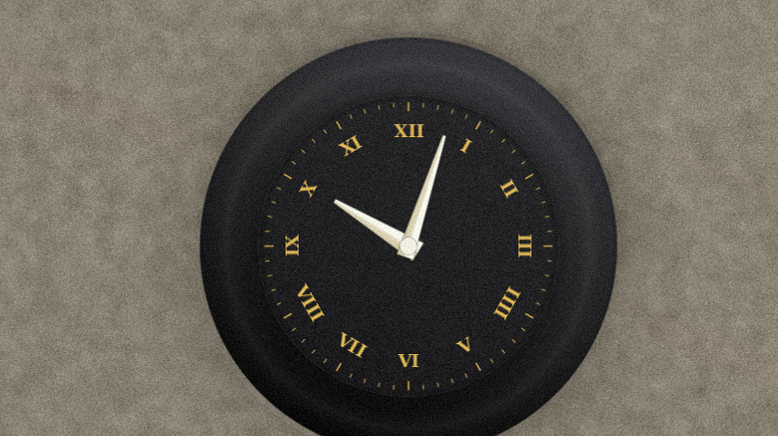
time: **10:03**
